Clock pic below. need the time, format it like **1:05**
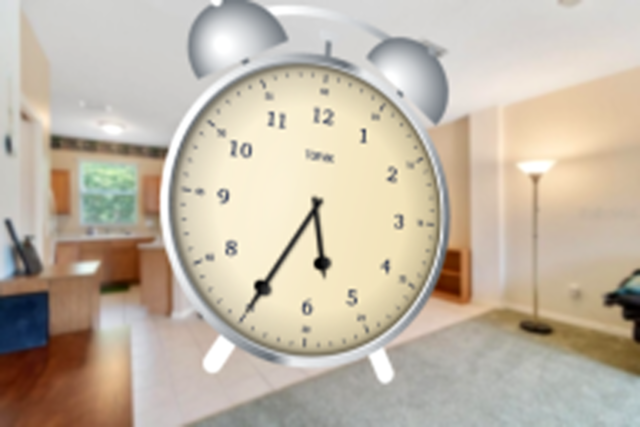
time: **5:35**
